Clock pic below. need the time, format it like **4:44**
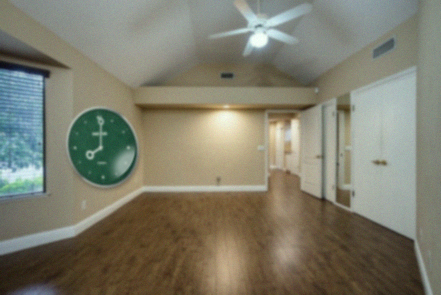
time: **8:01**
